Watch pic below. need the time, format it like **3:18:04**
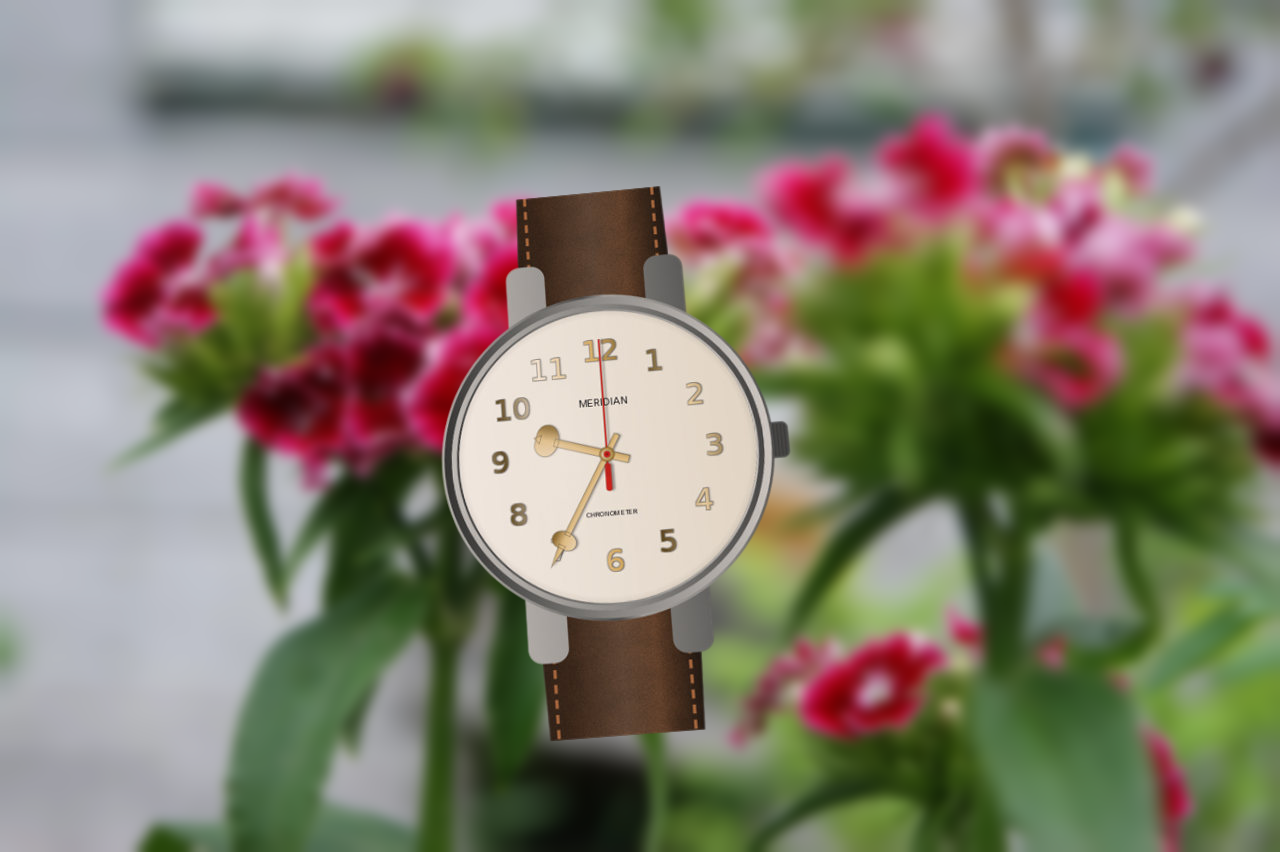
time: **9:35:00**
